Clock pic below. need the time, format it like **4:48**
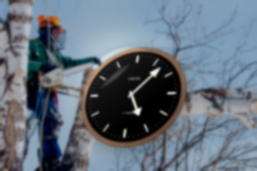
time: **5:07**
